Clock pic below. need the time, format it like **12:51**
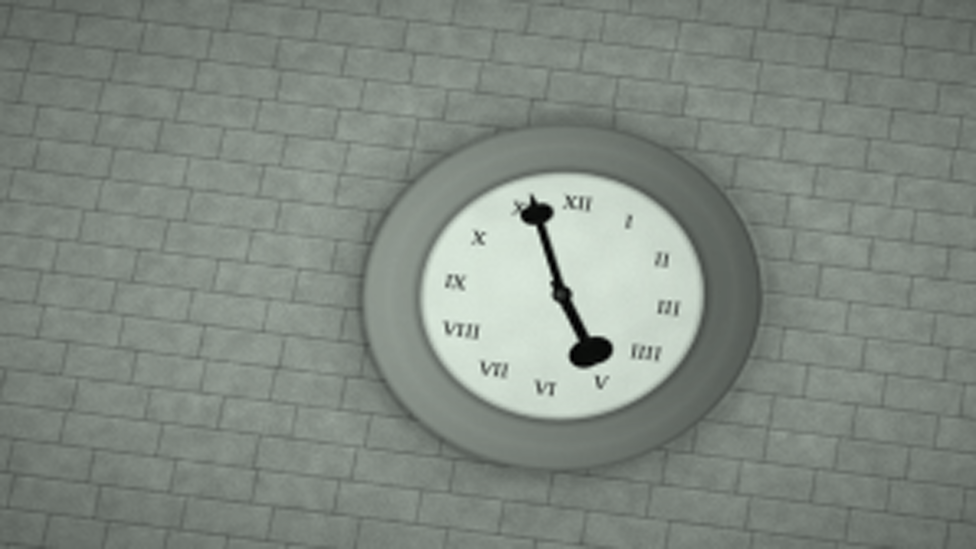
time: **4:56**
